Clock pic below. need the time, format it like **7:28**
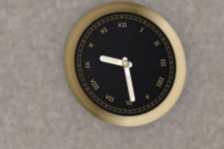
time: **9:29**
